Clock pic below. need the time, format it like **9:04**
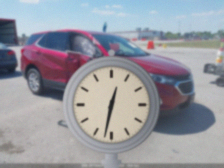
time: **12:32**
